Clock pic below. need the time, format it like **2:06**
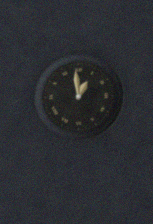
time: **12:59**
